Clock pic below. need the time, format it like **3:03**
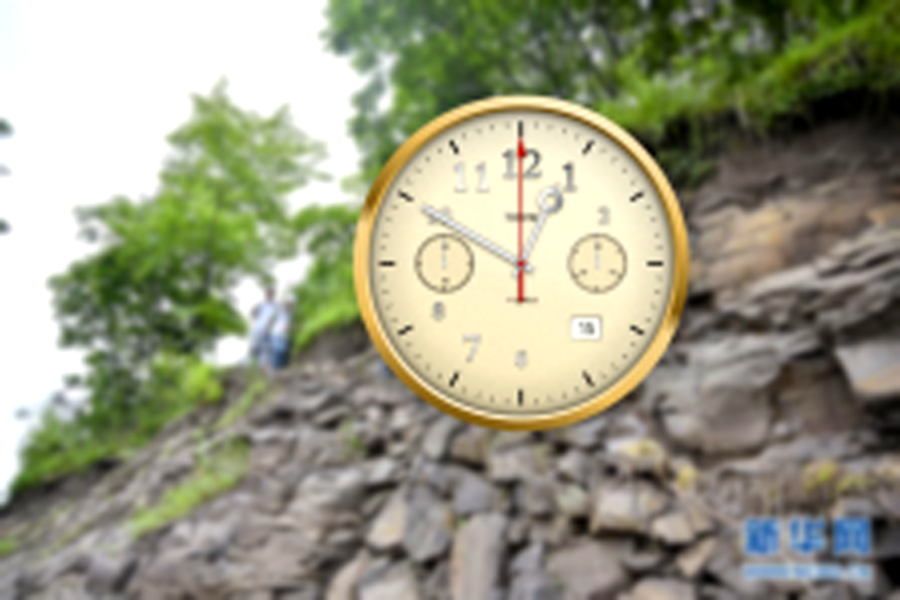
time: **12:50**
